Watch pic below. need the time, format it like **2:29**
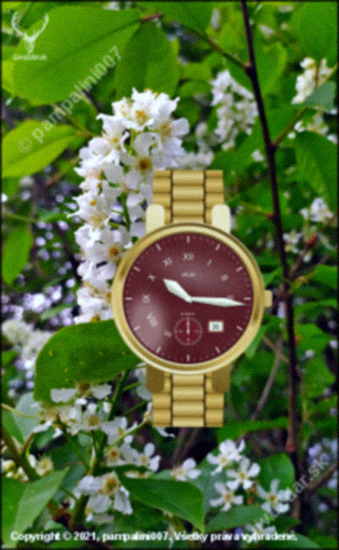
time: **10:16**
